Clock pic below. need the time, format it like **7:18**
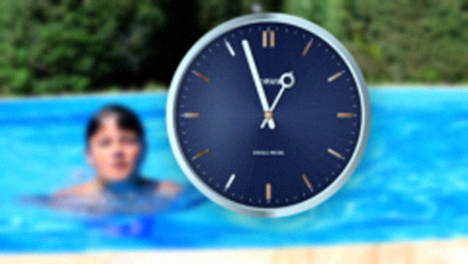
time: **12:57**
